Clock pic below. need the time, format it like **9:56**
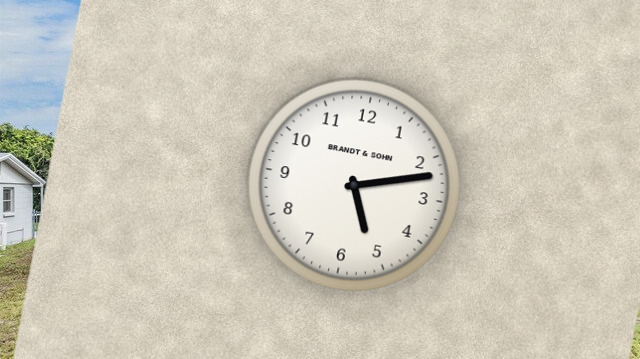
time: **5:12**
